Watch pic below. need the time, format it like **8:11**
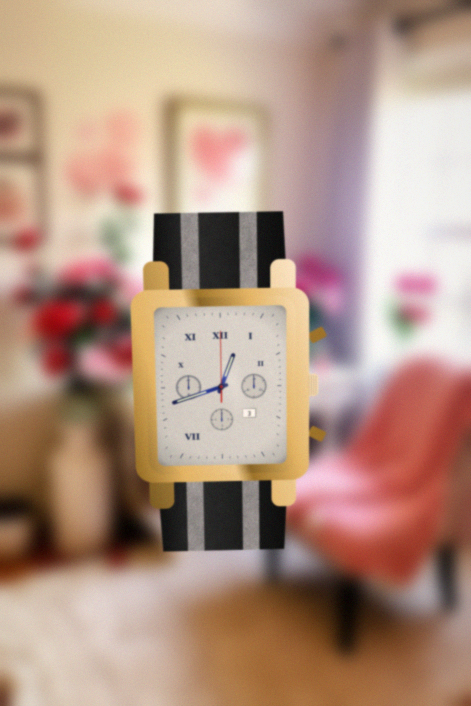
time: **12:42**
